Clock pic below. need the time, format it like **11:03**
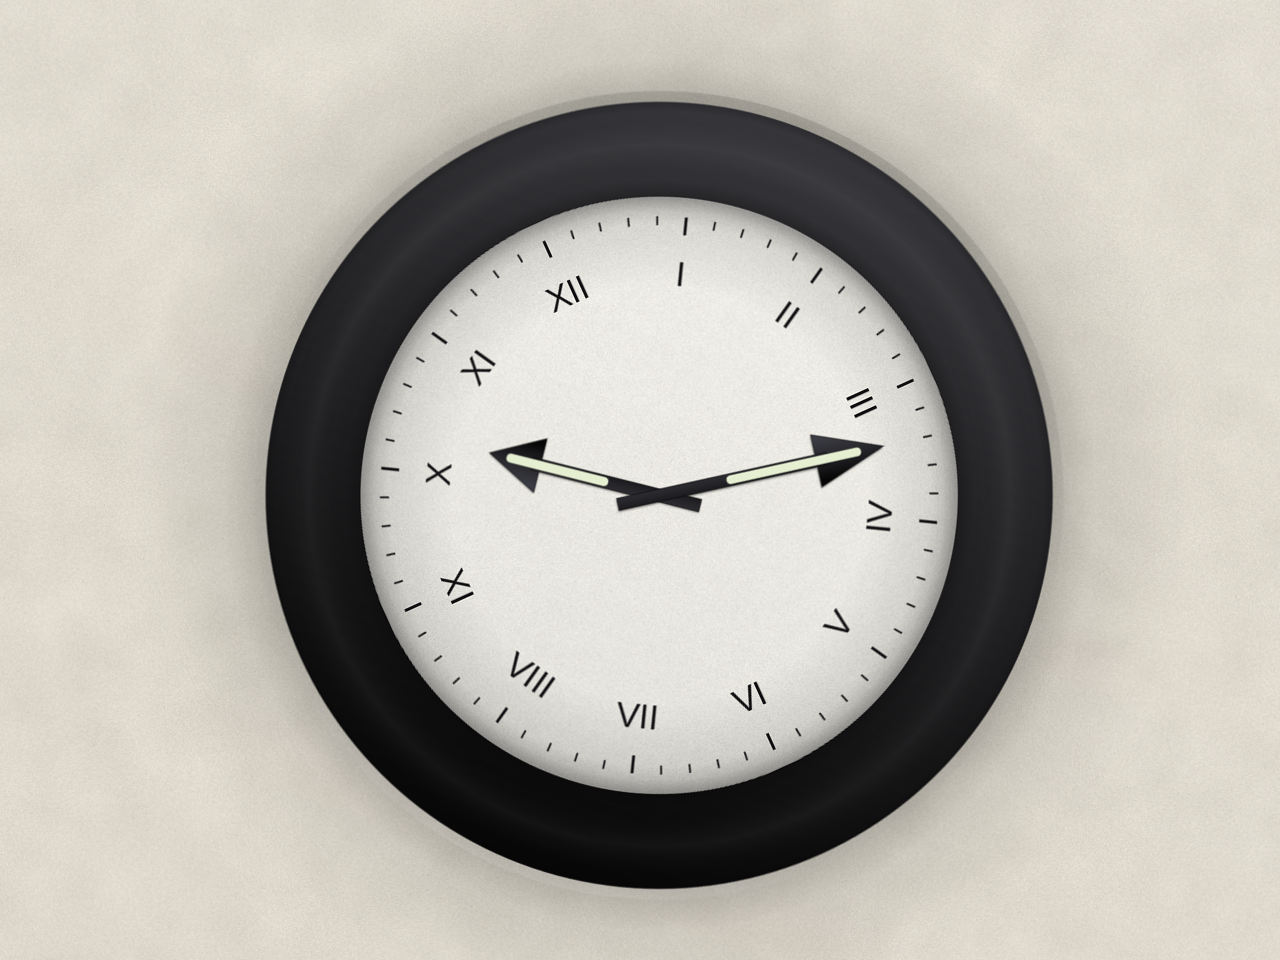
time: **10:17**
